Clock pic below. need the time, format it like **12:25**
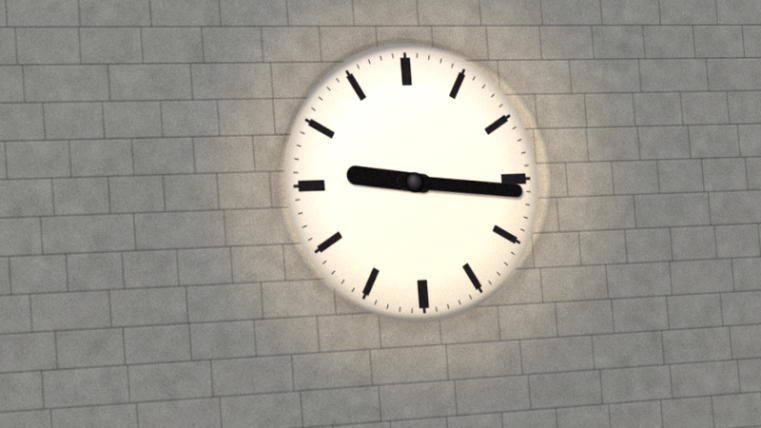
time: **9:16**
